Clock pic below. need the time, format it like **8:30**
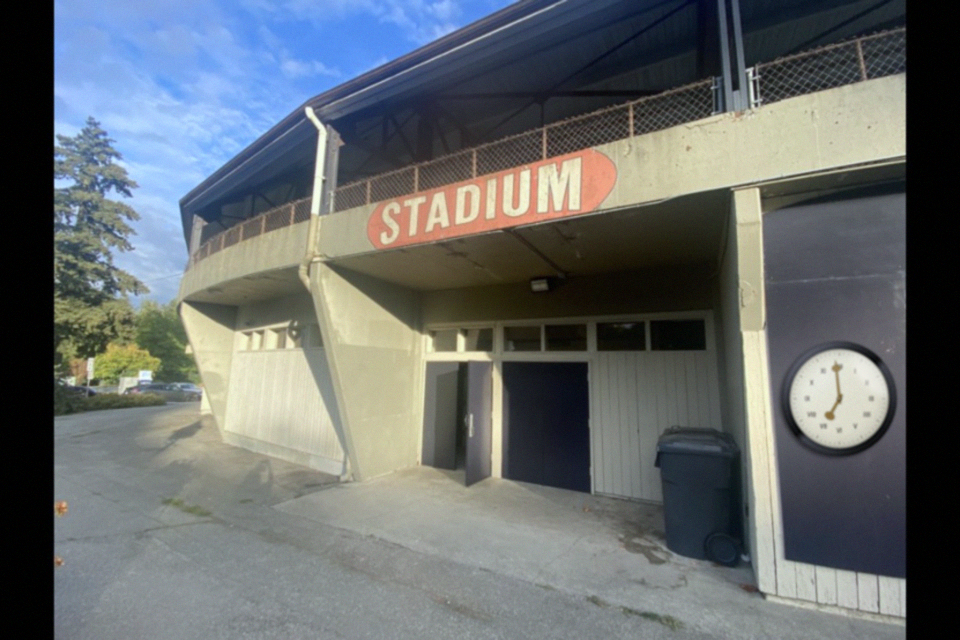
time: **6:59**
